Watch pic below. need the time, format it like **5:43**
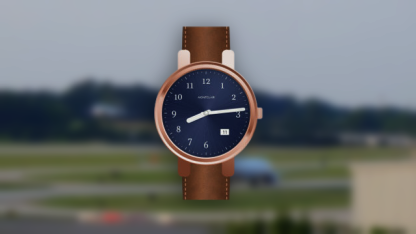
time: **8:14**
